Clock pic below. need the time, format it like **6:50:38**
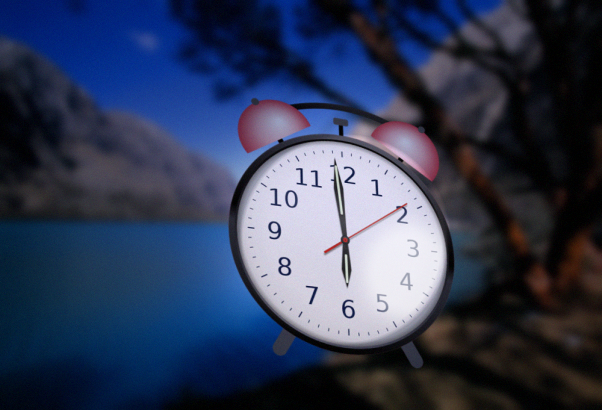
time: **5:59:09**
